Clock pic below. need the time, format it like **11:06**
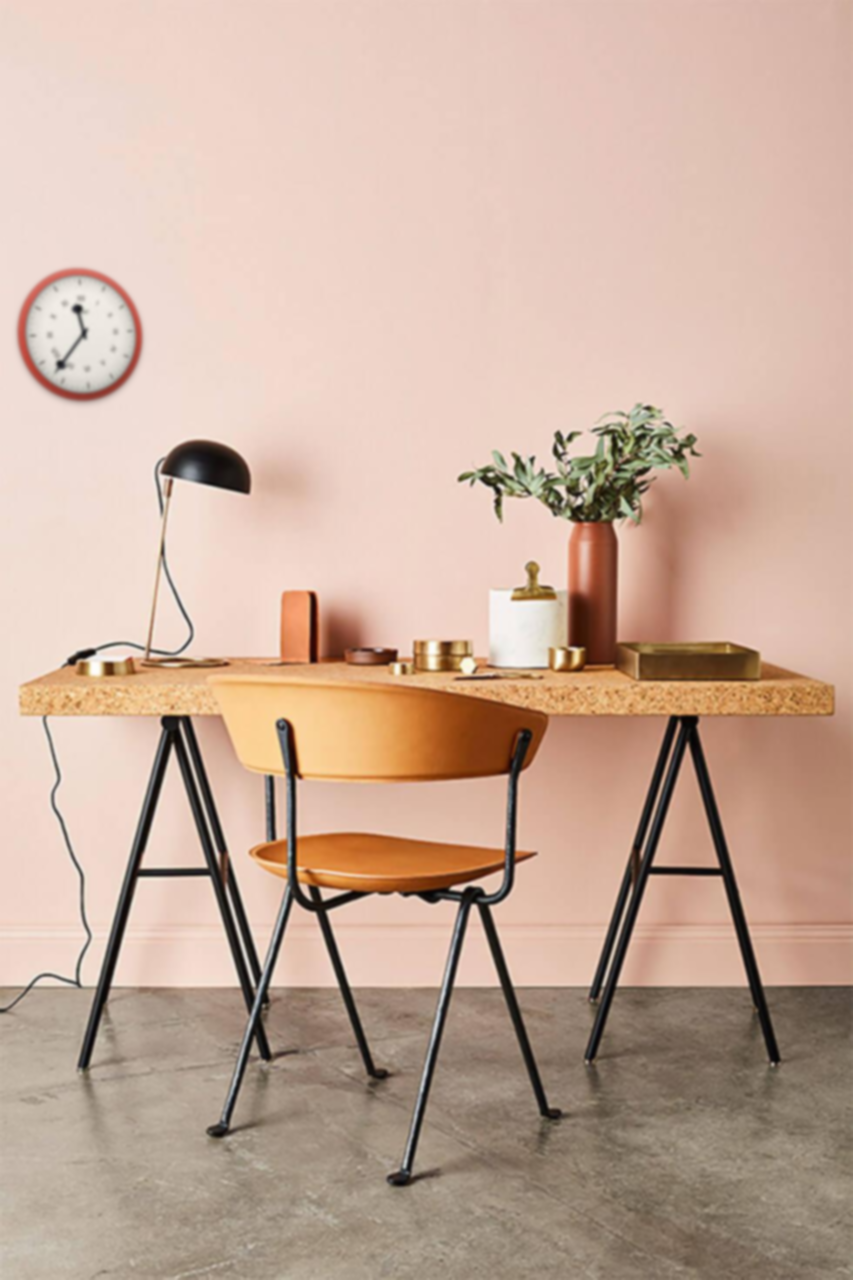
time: **11:37**
